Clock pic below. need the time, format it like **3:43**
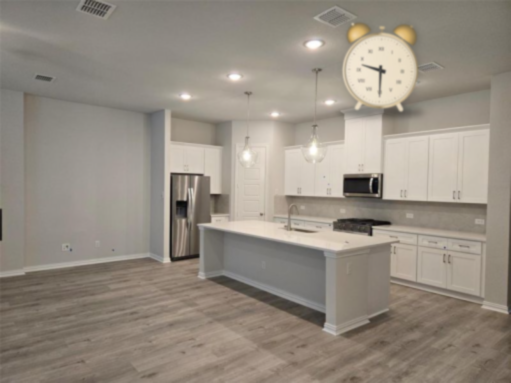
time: **9:30**
